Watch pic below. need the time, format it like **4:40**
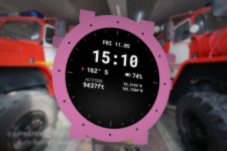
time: **15:10**
